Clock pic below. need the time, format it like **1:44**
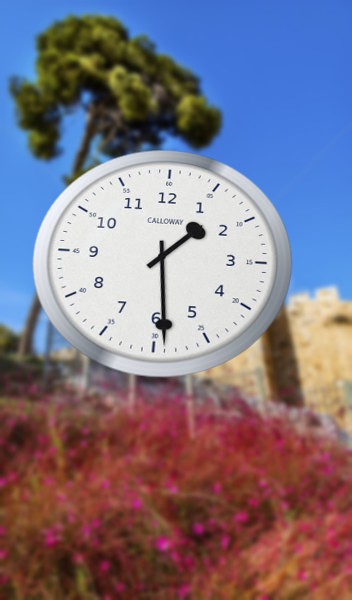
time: **1:29**
